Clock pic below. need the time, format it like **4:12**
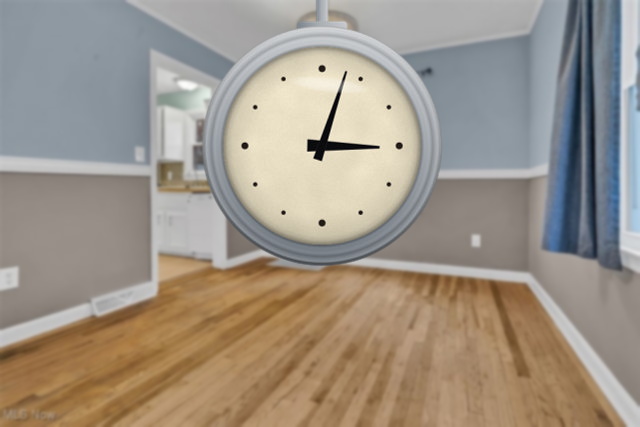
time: **3:03**
